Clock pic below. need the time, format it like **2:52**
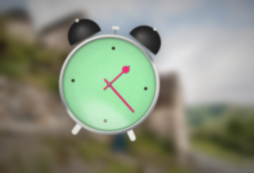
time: **1:22**
